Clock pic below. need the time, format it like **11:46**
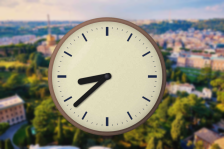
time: **8:38**
